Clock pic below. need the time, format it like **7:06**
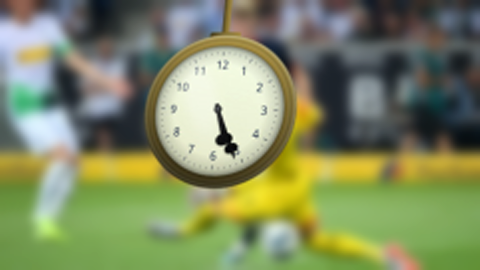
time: **5:26**
